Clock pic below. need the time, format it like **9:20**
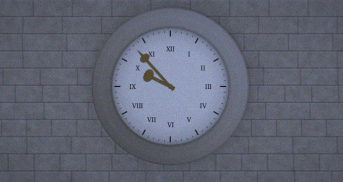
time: **9:53**
